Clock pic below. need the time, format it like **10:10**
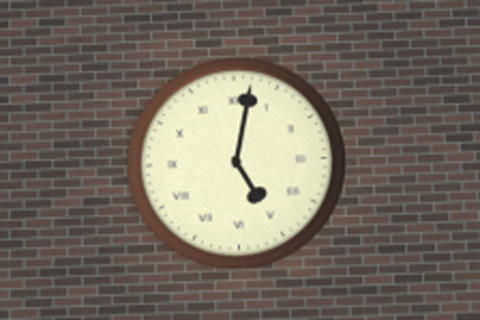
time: **5:02**
